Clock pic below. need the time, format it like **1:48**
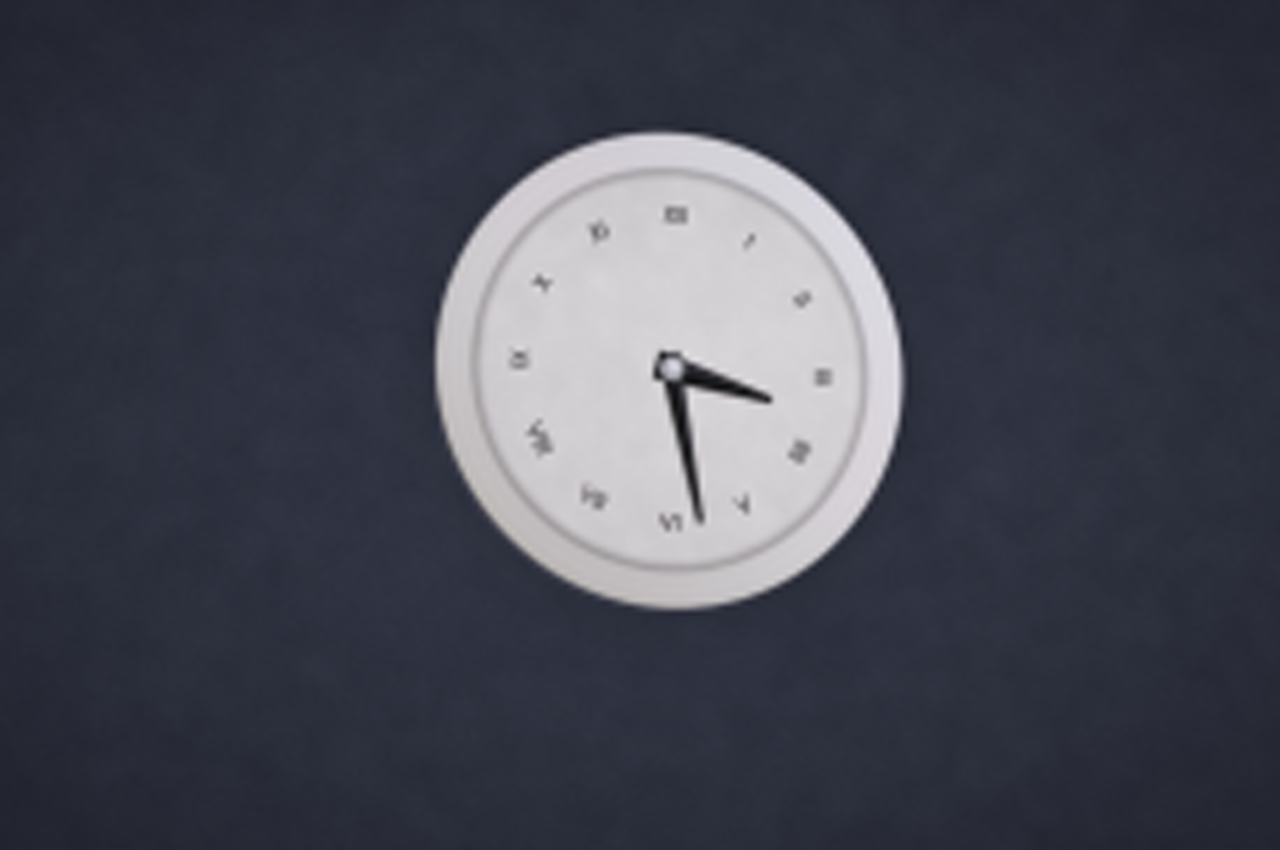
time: **3:28**
